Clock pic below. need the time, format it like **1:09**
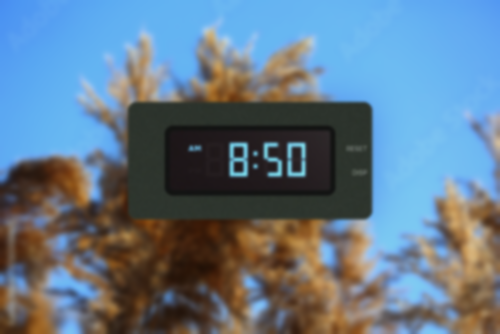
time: **8:50**
